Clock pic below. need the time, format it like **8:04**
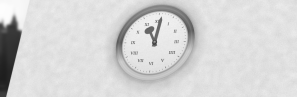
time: **11:01**
